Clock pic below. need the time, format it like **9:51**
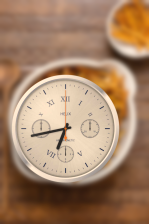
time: **6:43**
